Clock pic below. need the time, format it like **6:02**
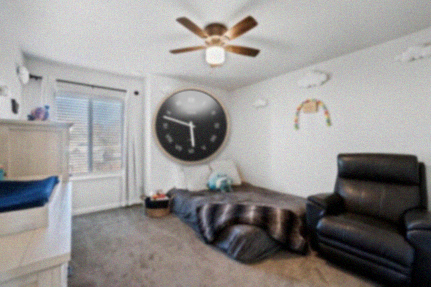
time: **5:48**
